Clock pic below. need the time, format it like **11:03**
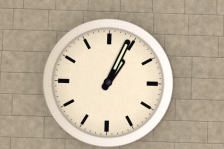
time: **1:04**
